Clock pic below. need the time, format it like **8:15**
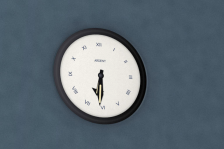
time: **6:31**
